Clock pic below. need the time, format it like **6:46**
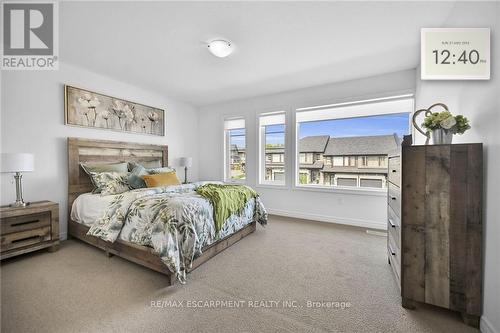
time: **12:40**
